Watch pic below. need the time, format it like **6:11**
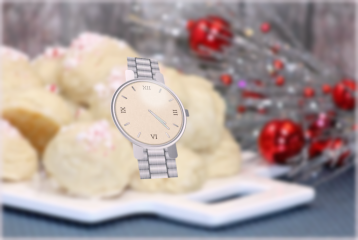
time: **4:23**
